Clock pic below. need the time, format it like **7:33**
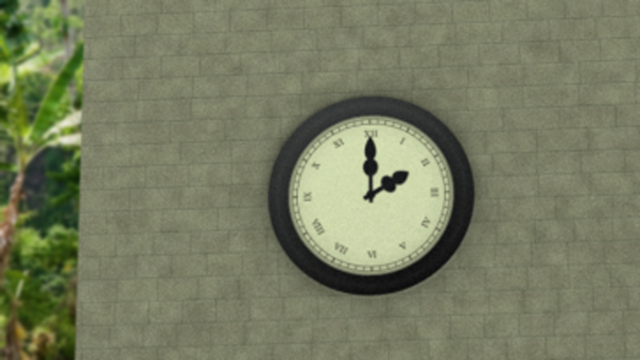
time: **2:00**
